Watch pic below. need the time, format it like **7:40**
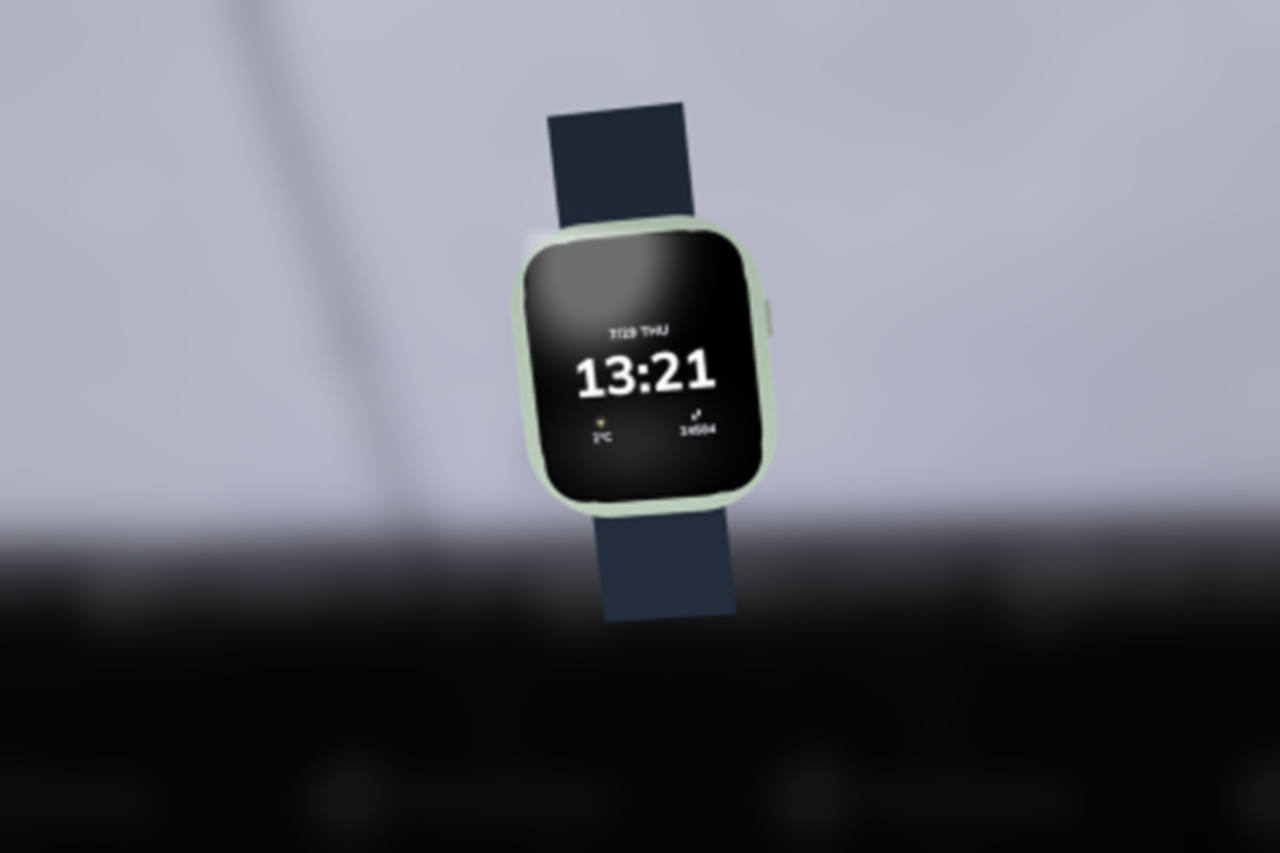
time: **13:21**
